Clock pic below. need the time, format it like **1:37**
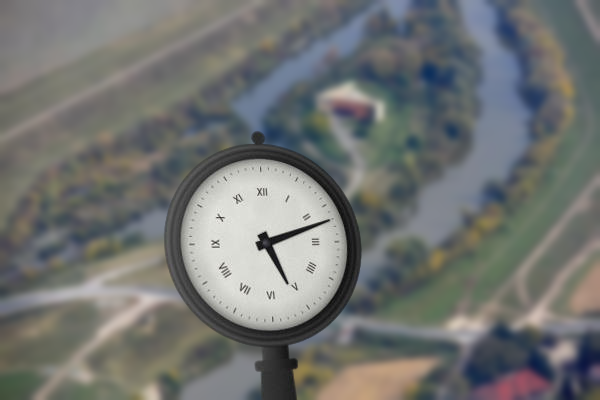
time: **5:12**
